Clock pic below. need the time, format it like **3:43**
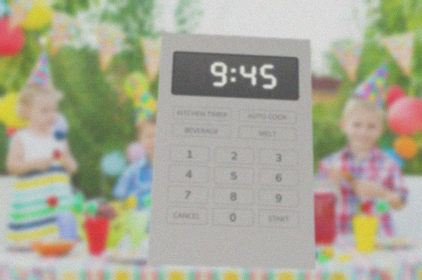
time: **9:45**
